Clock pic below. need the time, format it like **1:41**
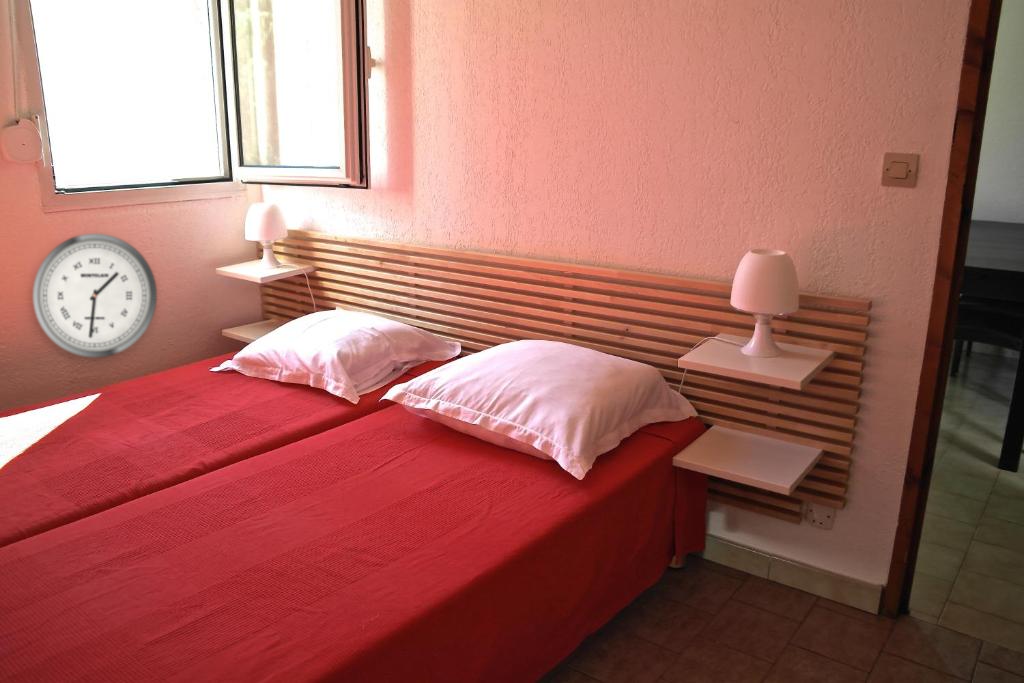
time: **1:31**
